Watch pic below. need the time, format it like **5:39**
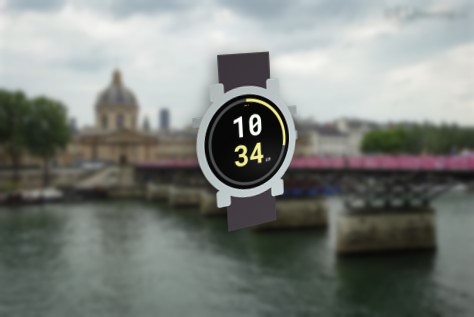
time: **10:34**
